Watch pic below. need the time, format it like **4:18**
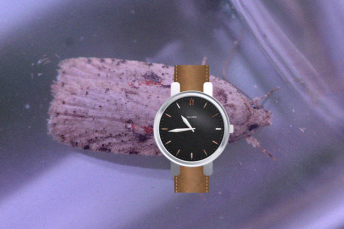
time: **10:44**
